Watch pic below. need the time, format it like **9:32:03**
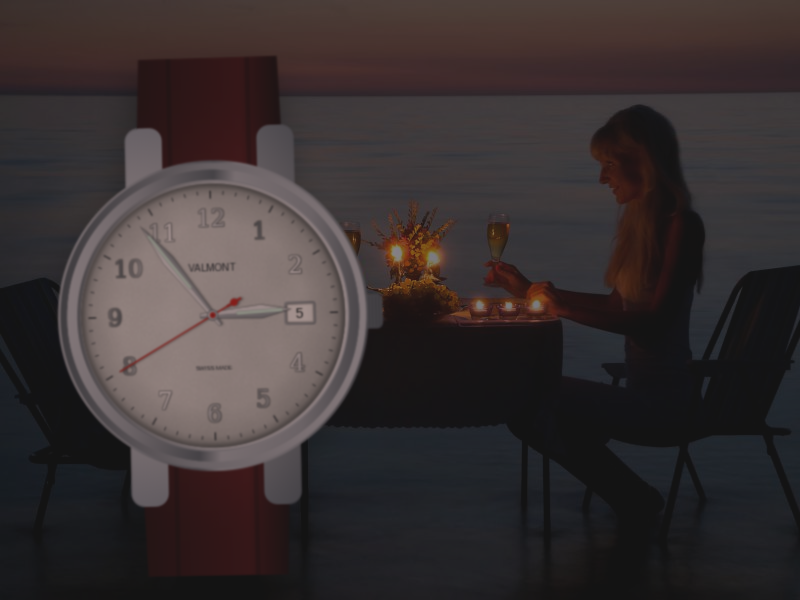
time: **2:53:40**
